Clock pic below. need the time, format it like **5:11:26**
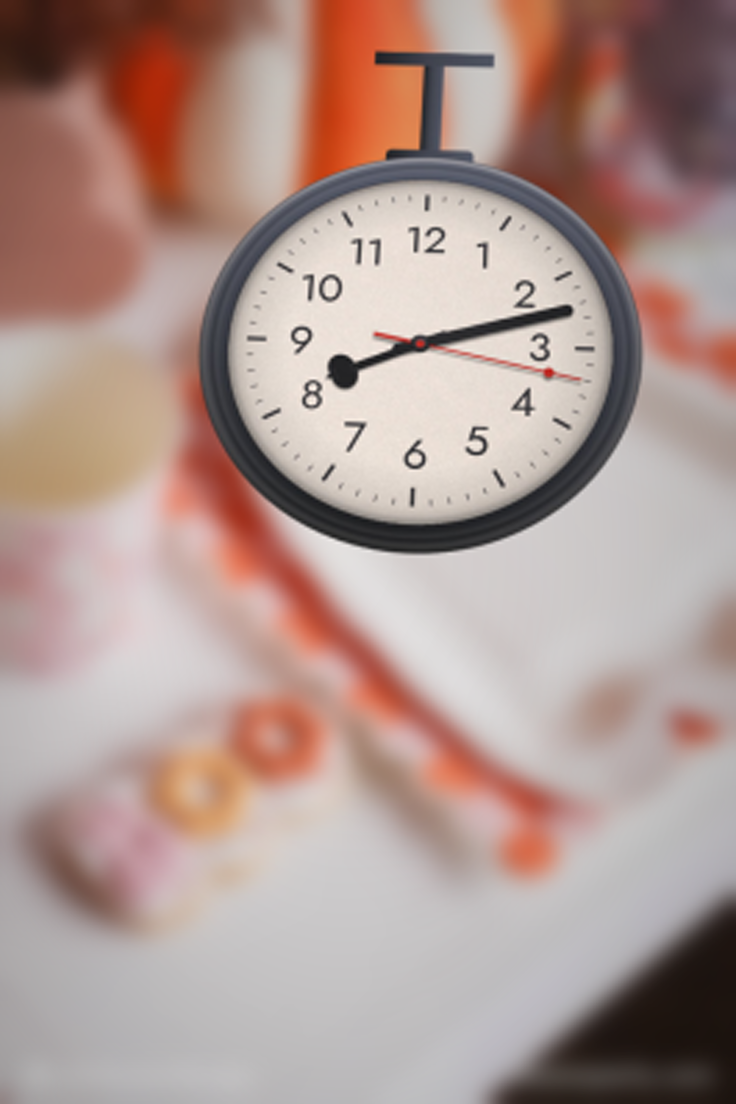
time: **8:12:17**
